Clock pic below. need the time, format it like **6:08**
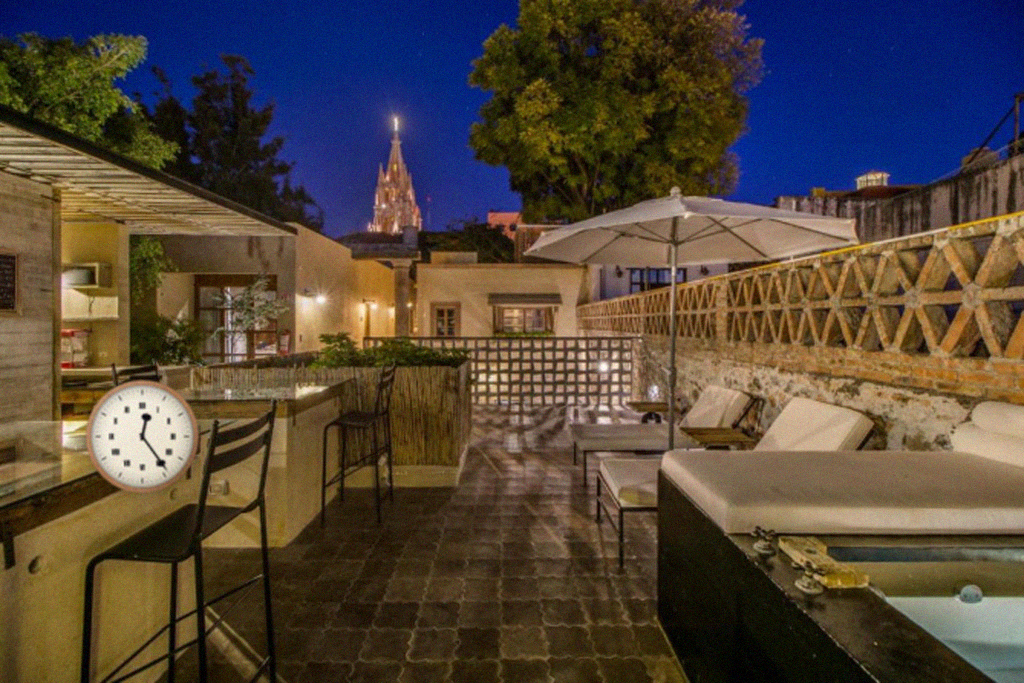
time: **12:24**
